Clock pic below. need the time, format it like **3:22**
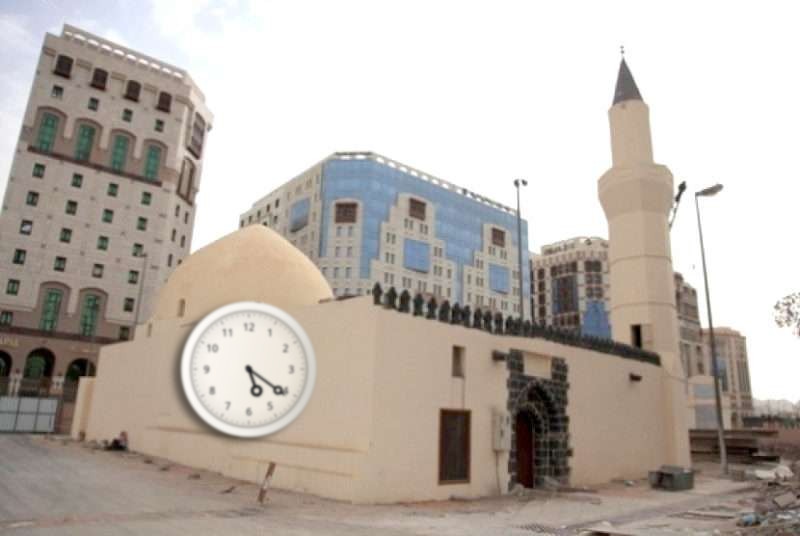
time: **5:21**
